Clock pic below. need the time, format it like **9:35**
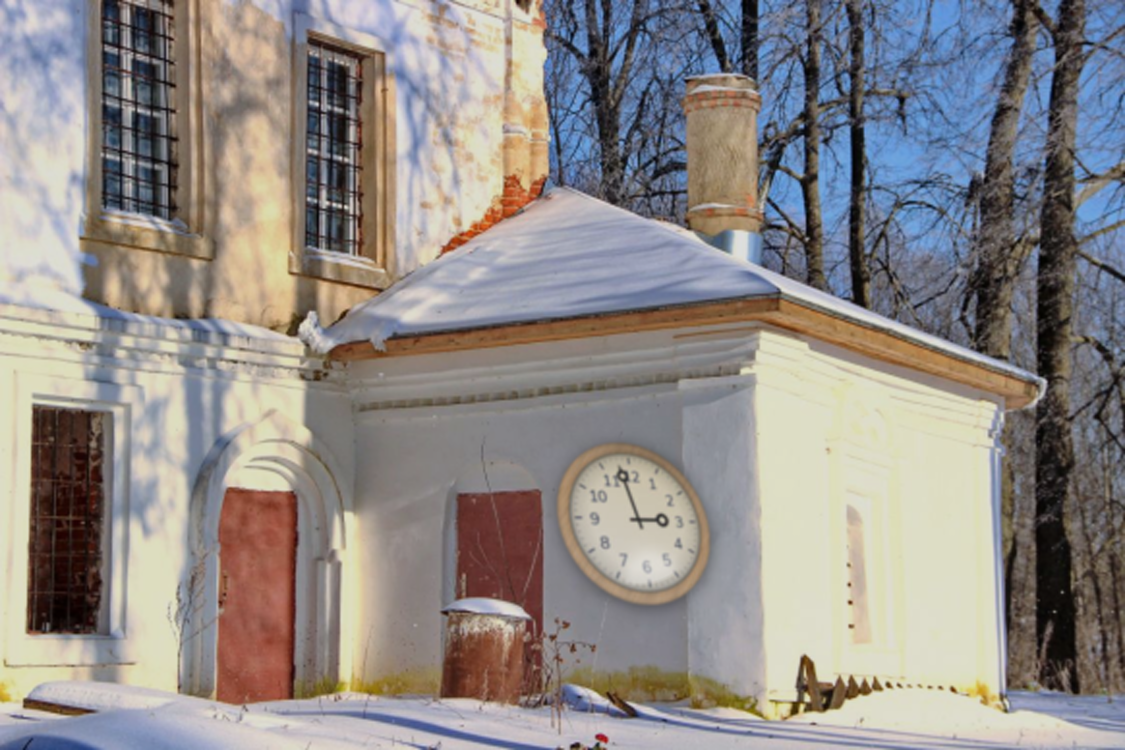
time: **2:58**
